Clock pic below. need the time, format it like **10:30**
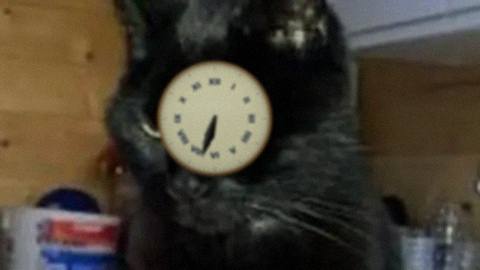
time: **6:33**
